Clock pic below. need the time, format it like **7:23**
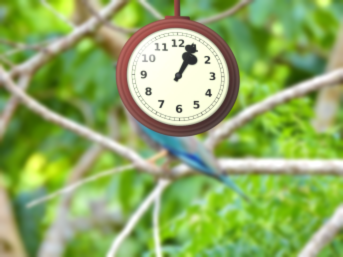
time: **1:04**
